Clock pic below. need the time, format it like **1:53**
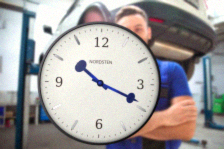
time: **10:19**
